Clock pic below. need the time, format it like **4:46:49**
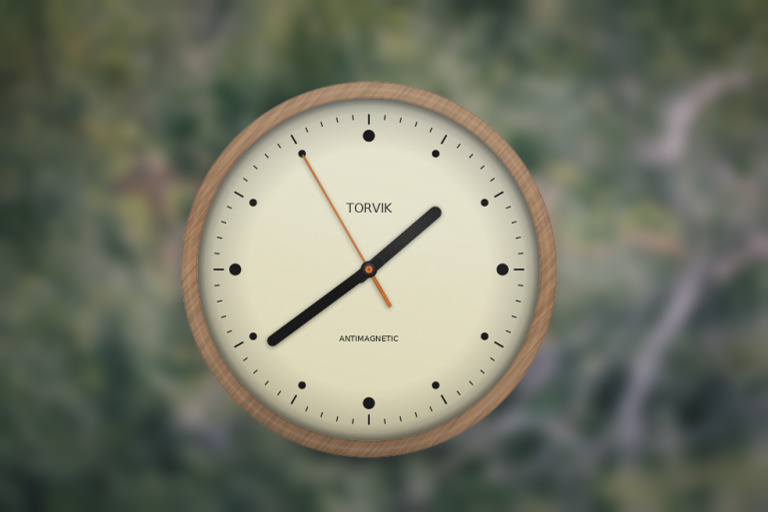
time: **1:38:55**
